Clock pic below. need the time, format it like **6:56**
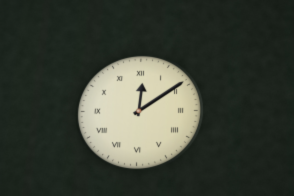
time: **12:09**
